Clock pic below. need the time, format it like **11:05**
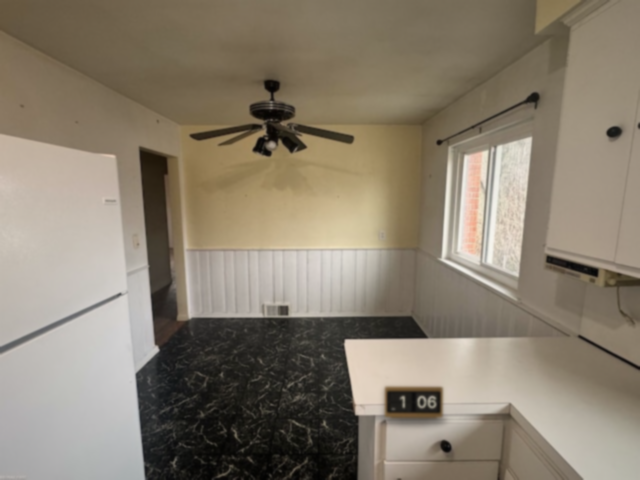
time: **1:06**
